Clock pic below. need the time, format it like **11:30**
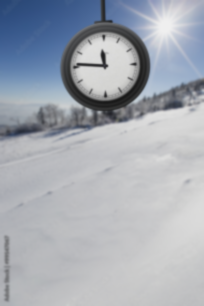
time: **11:46**
